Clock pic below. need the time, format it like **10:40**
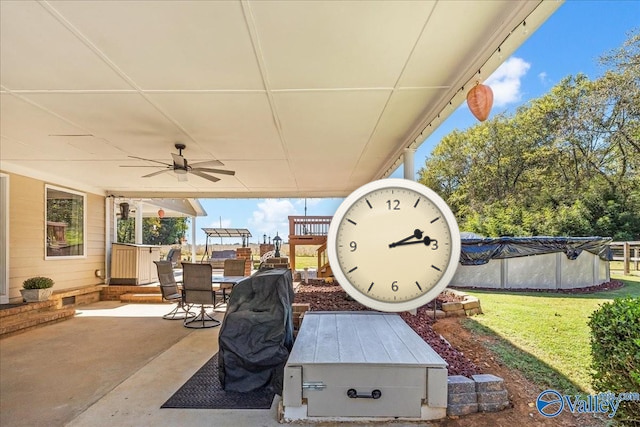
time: **2:14**
